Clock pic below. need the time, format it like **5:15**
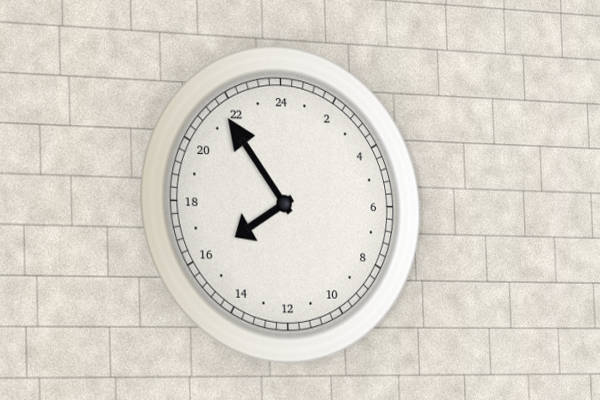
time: **15:54**
